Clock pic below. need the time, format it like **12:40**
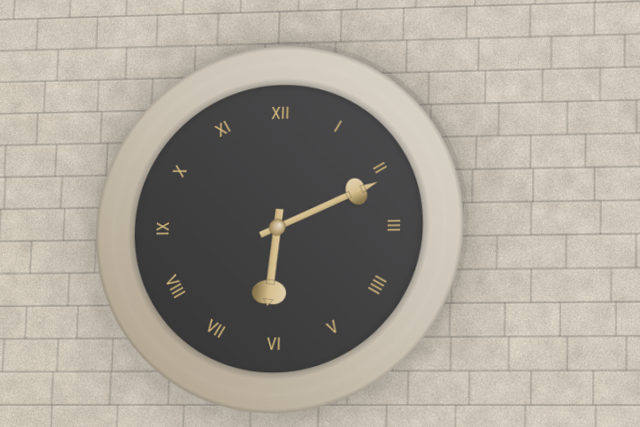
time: **6:11**
